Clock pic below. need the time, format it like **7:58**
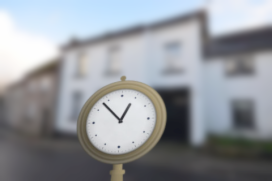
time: **12:53**
